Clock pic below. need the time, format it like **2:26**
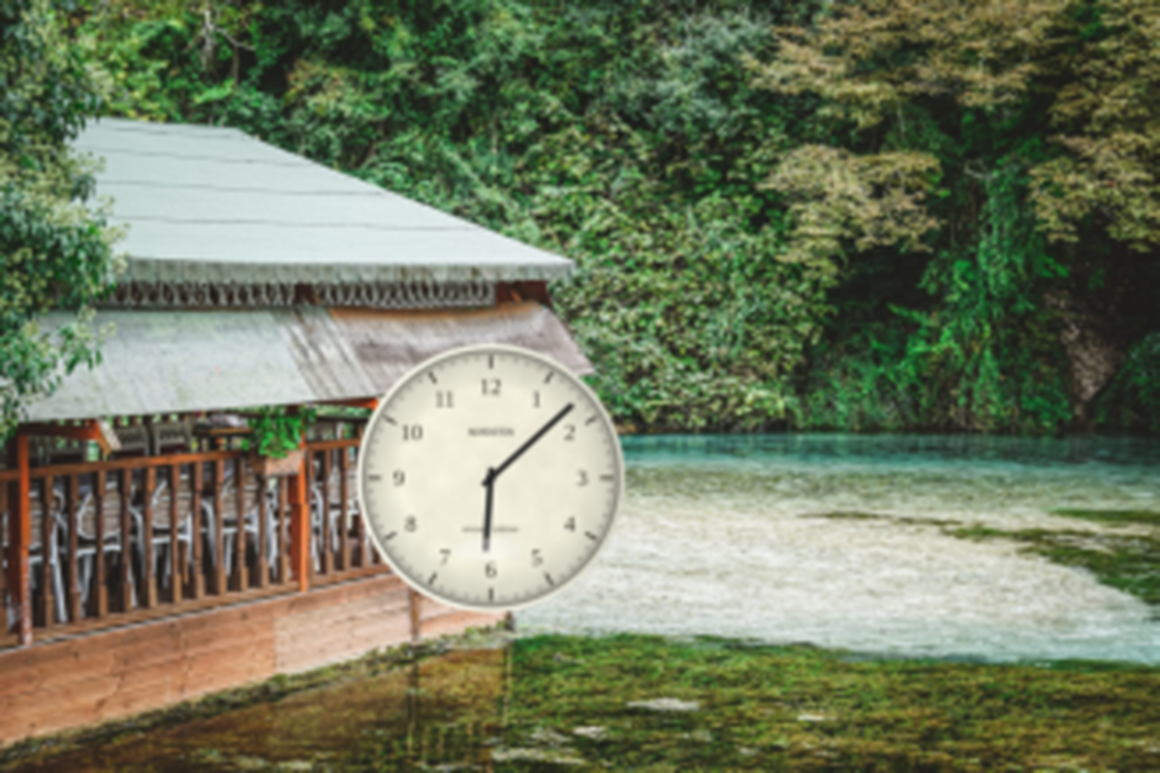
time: **6:08**
